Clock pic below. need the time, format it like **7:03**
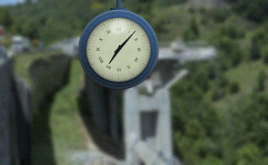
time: **7:07**
